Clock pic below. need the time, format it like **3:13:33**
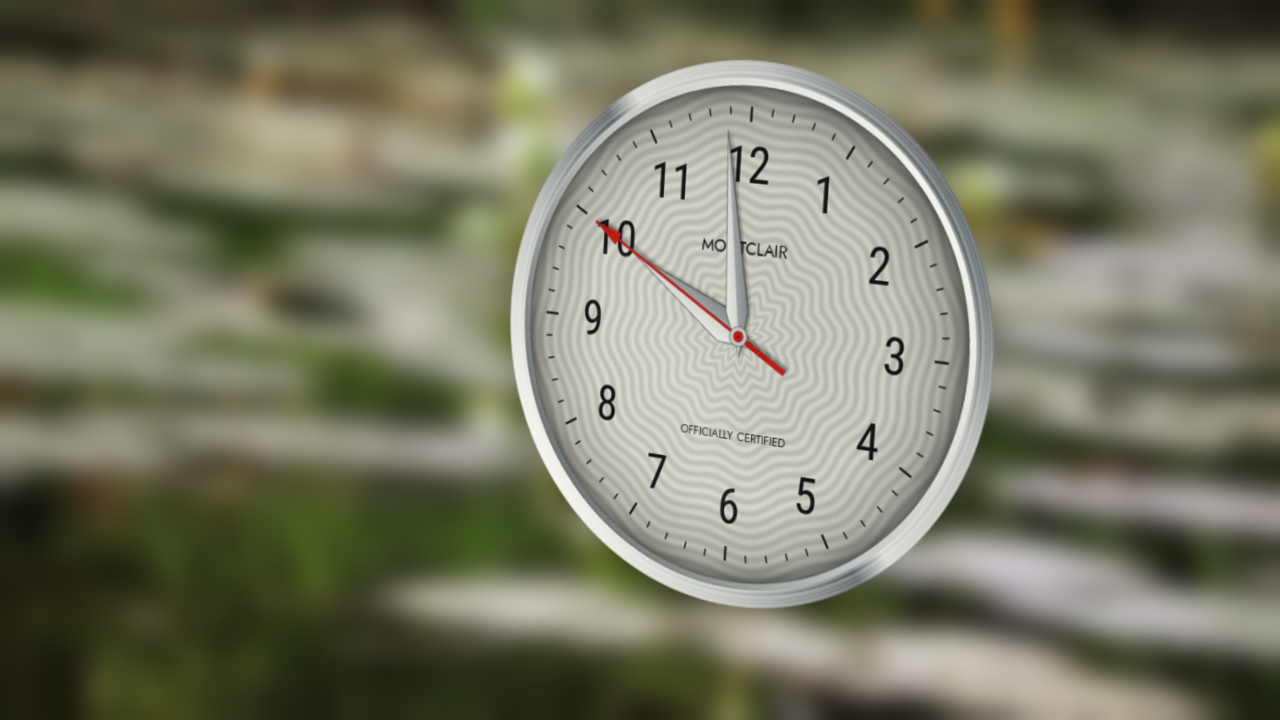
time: **9:58:50**
